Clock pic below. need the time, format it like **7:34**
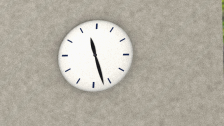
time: **11:27**
